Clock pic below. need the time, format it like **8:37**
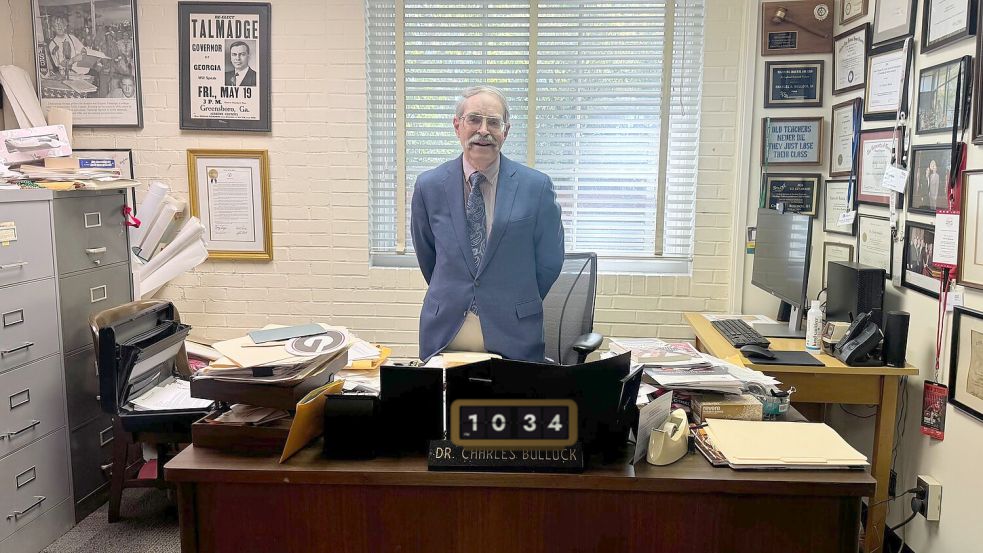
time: **10:34**
